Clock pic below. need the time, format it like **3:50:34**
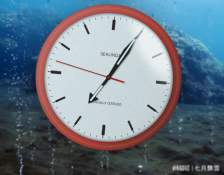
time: **7:04:47**
